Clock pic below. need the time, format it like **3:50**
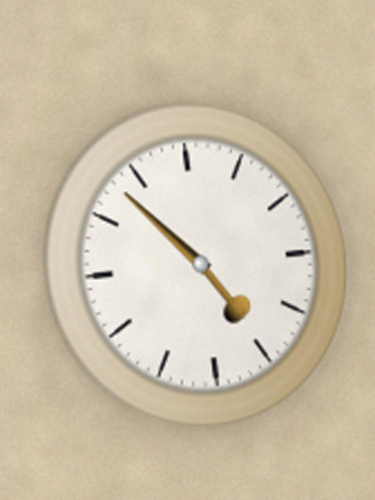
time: **4:53**
